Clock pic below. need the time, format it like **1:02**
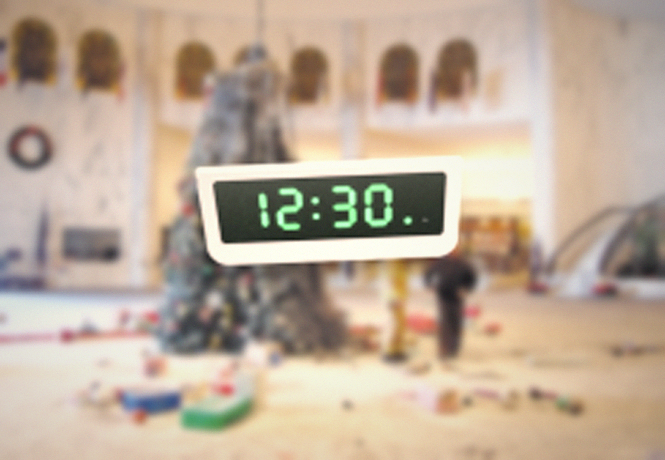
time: **12:30**
